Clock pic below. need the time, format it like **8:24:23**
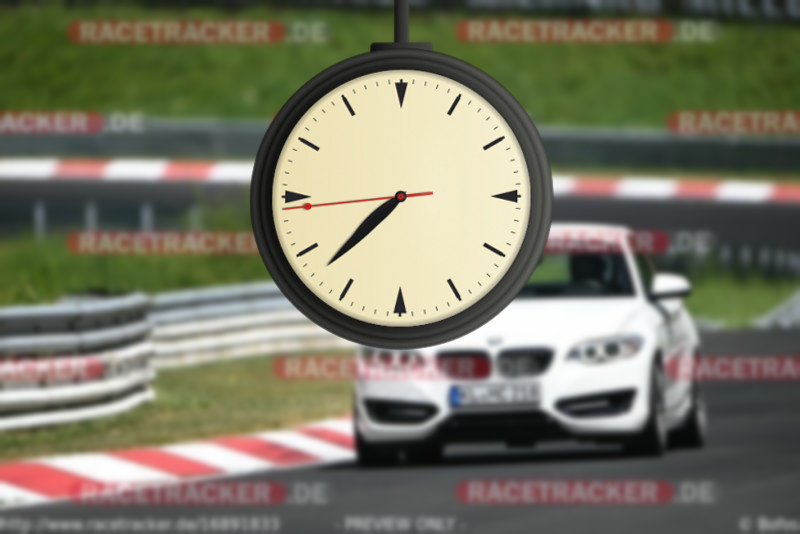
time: **7:37:44**
